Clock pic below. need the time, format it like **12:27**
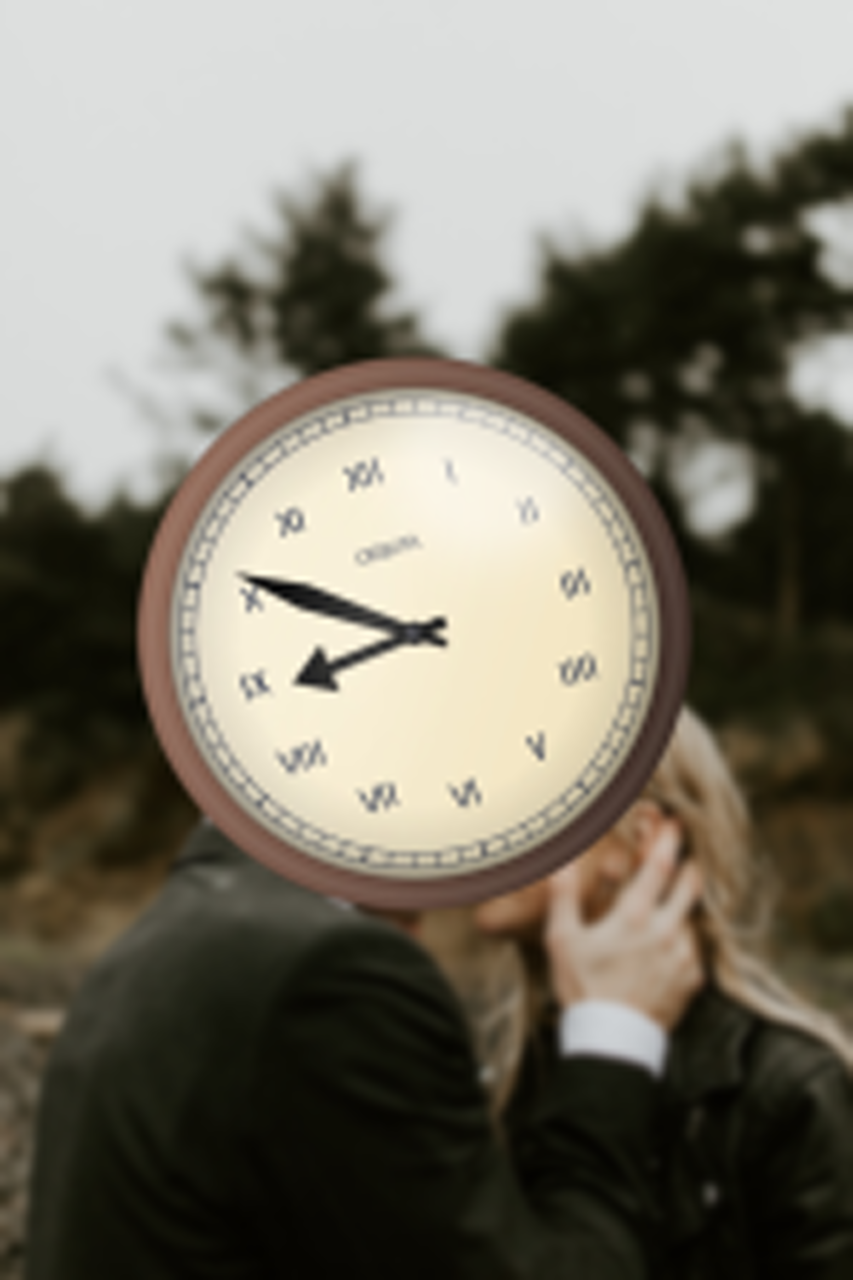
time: **8:51**
